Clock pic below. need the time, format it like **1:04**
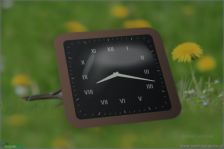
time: **8:18**
